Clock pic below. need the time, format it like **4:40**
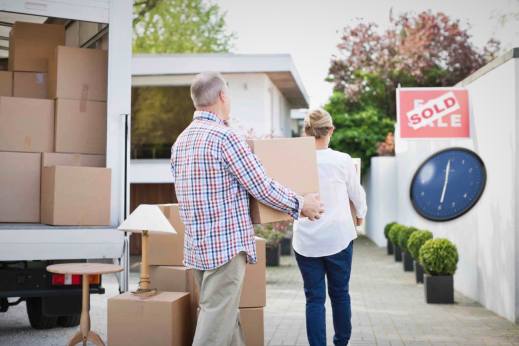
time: **5:59**
